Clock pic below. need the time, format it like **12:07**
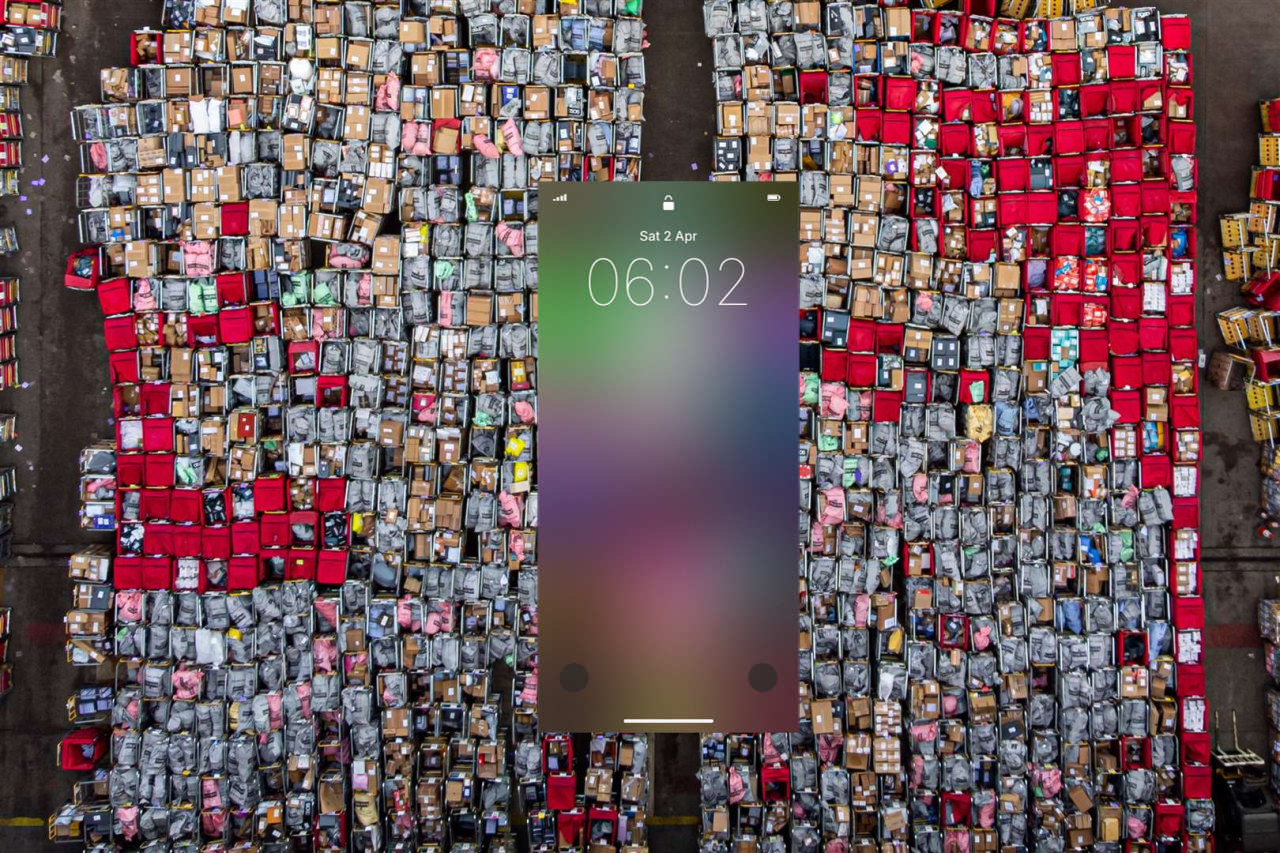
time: **6:02**
